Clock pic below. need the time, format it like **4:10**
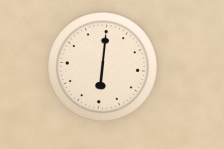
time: **6:00**
